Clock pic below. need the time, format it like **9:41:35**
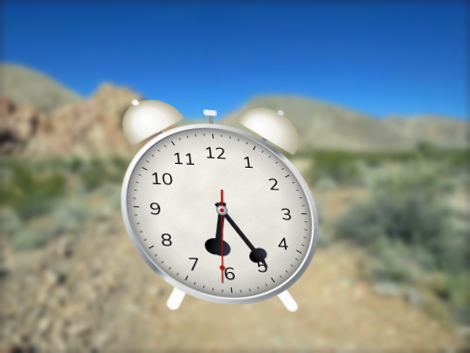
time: **6:24:31**
